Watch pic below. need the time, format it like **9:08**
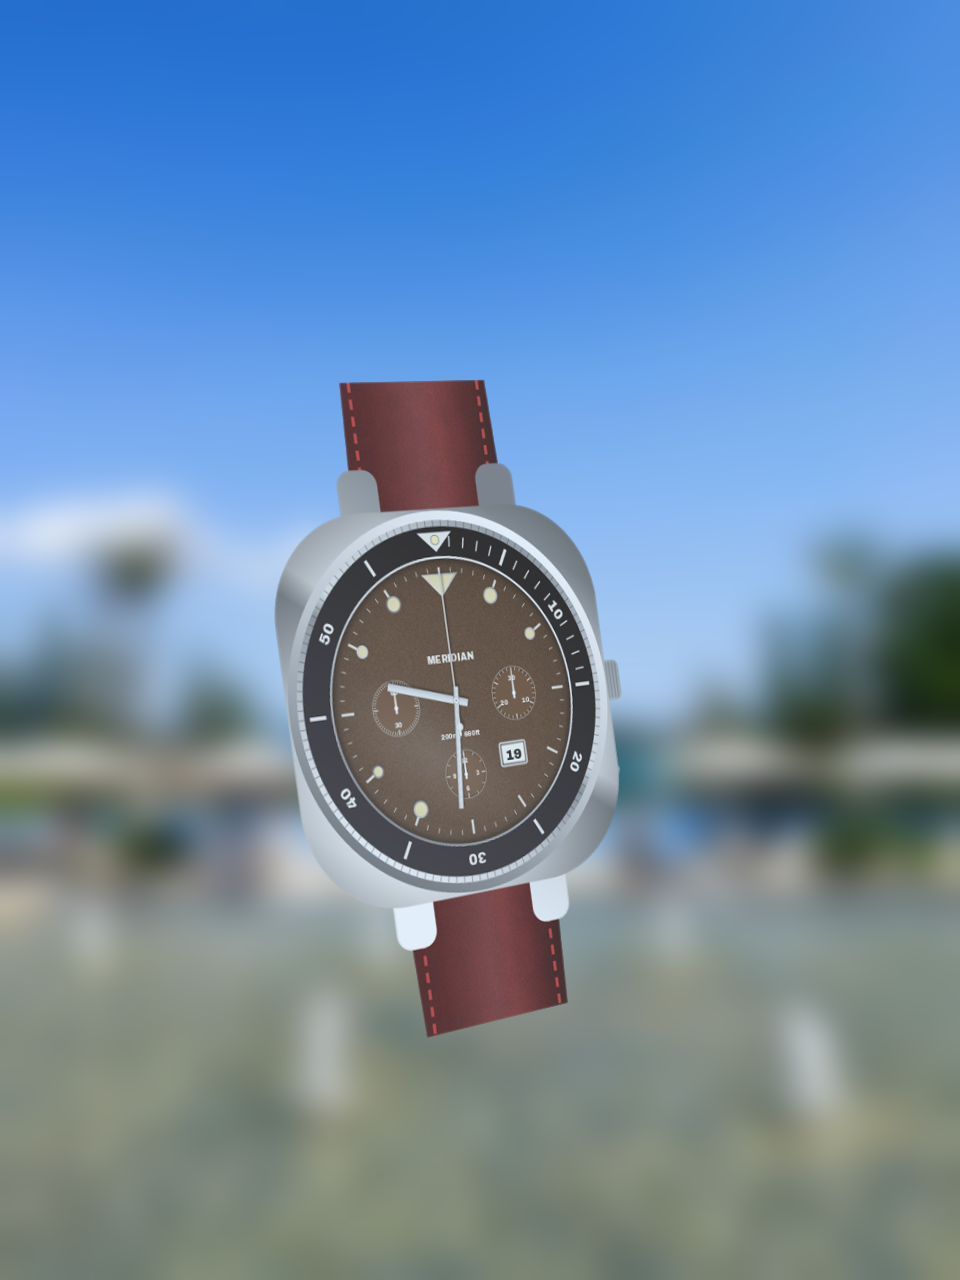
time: **9:31**
